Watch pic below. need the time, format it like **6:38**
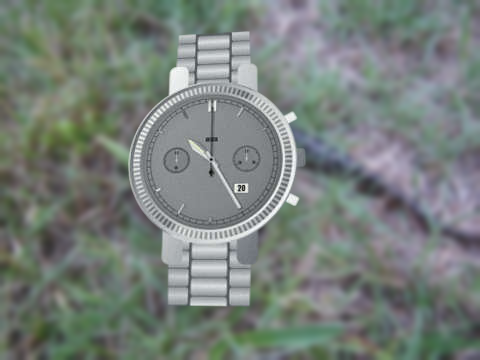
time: **10:25**
